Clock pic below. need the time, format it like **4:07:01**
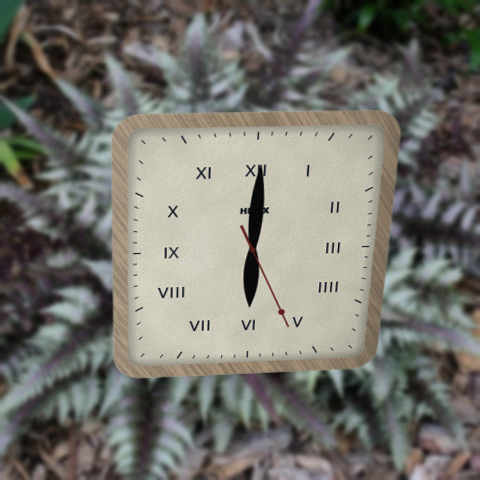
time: **6:00:26**
